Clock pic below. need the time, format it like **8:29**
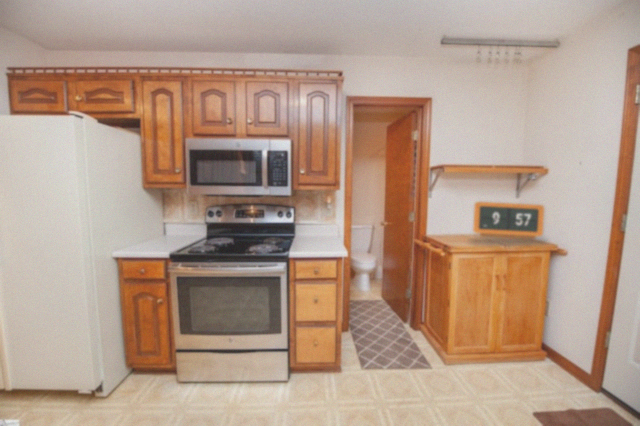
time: **9:57**
